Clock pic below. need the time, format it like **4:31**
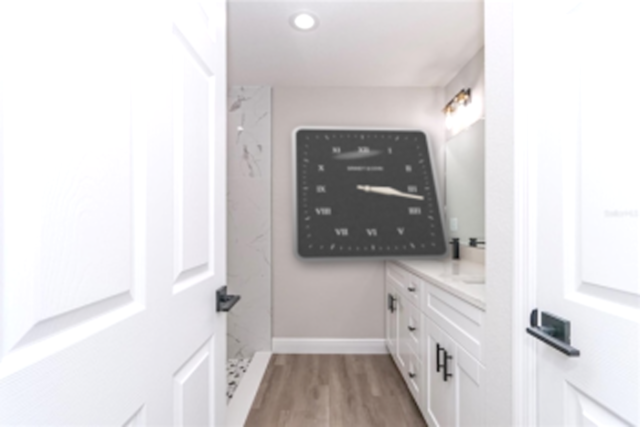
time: **3:17**
